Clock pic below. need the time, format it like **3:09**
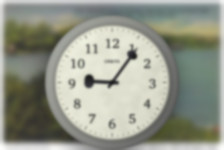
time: **9:06**
